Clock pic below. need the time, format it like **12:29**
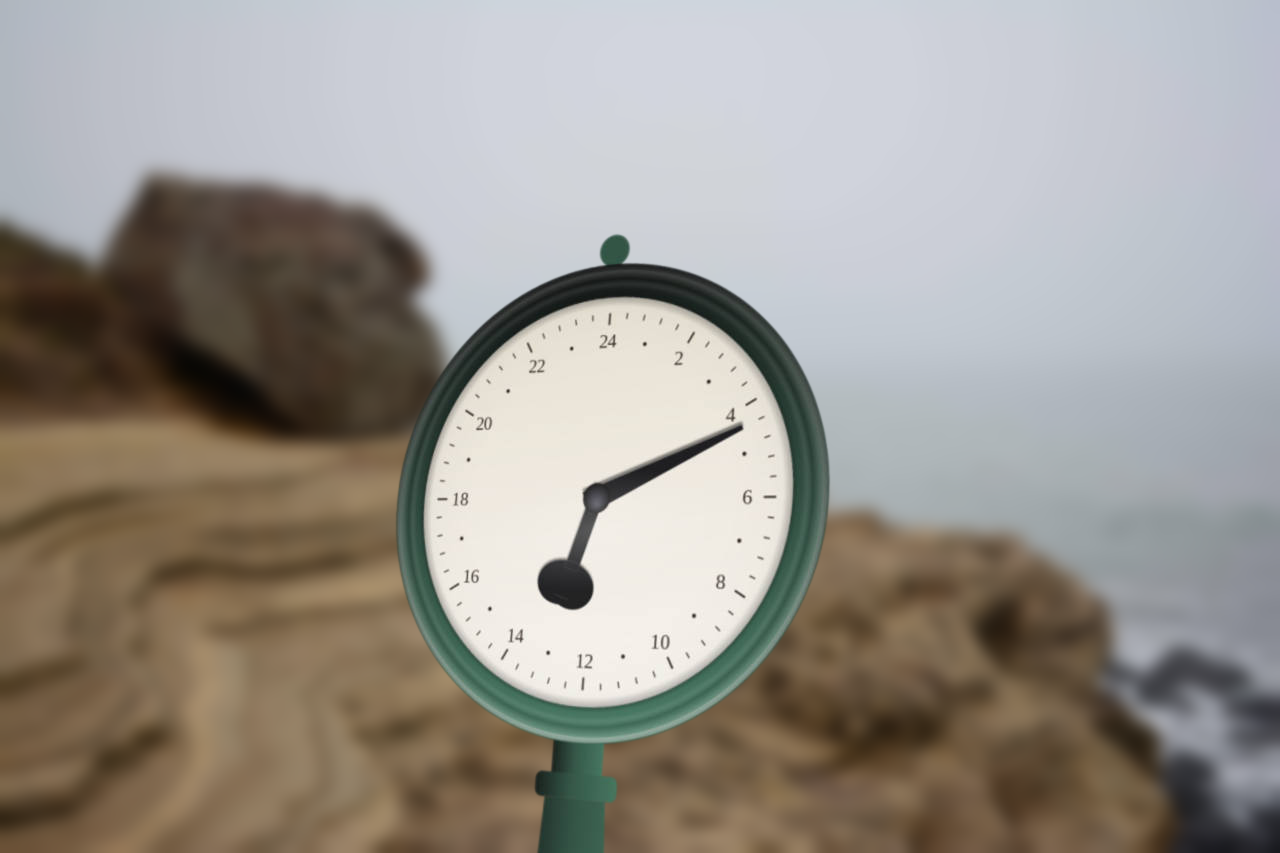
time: **13:11**
